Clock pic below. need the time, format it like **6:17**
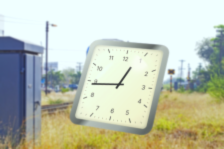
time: **12:44**
